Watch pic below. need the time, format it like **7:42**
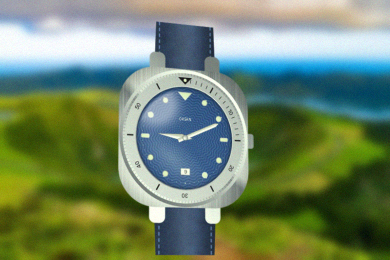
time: **9:11**
